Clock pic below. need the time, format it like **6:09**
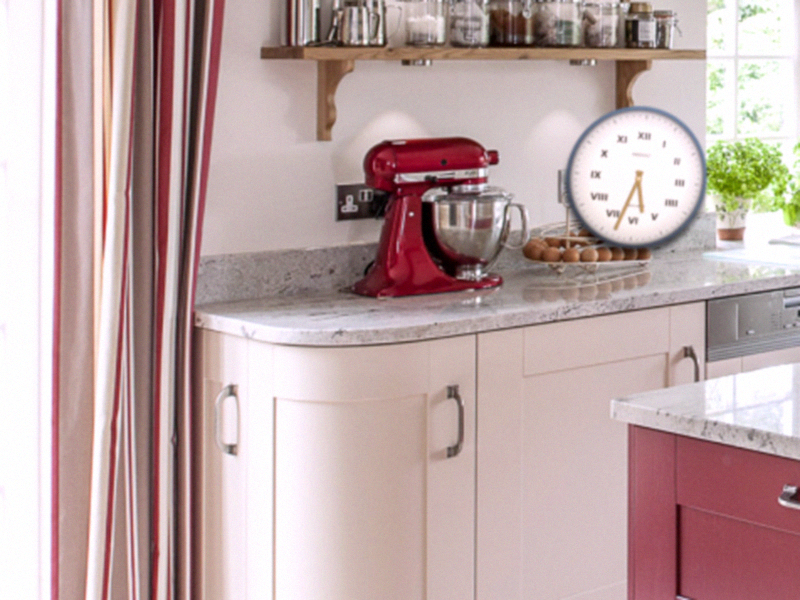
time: **5:33**
